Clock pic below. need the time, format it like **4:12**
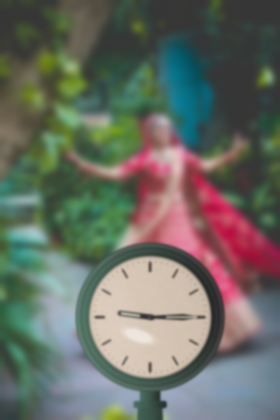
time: **9:15**
